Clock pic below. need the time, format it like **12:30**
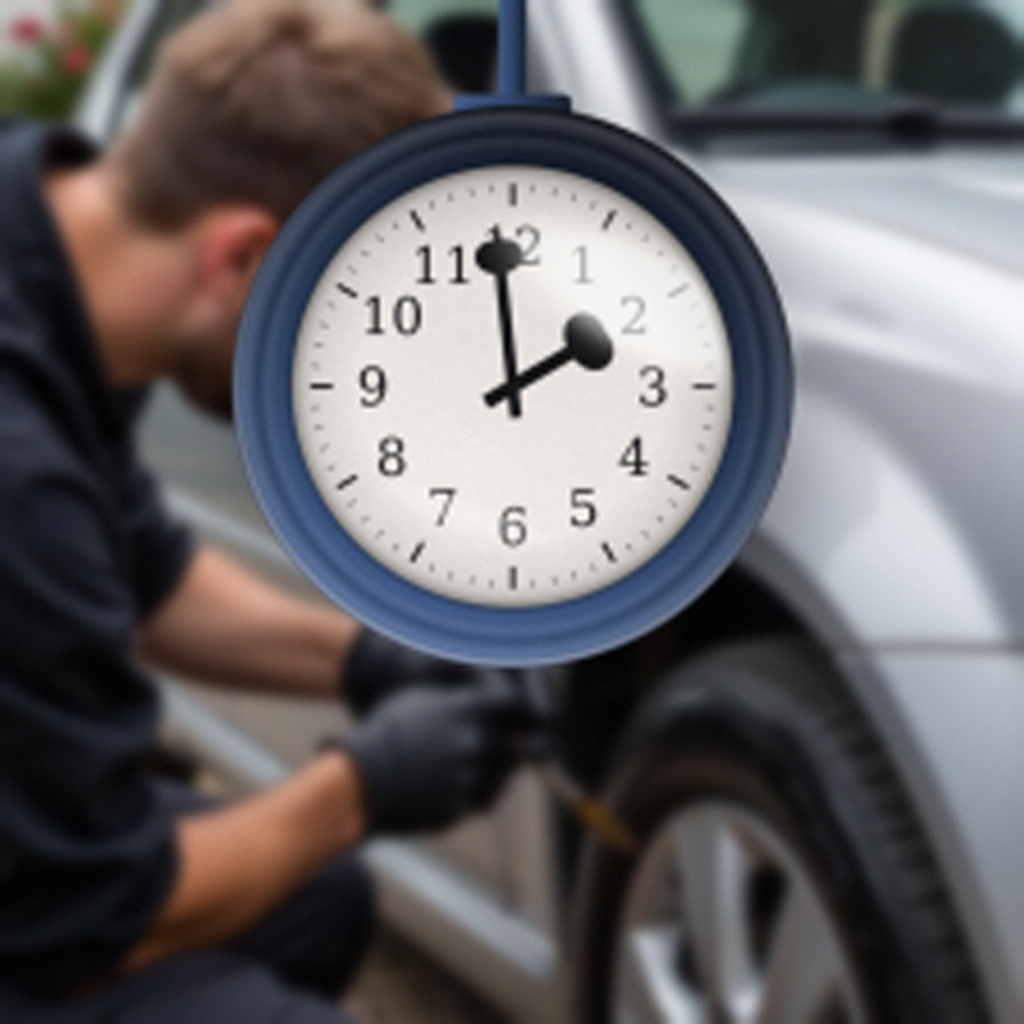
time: **1:59**
